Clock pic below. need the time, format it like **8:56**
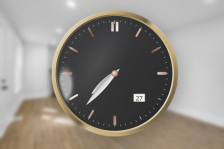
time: **7:37**
